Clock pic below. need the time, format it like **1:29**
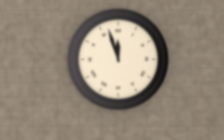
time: **11:57**
